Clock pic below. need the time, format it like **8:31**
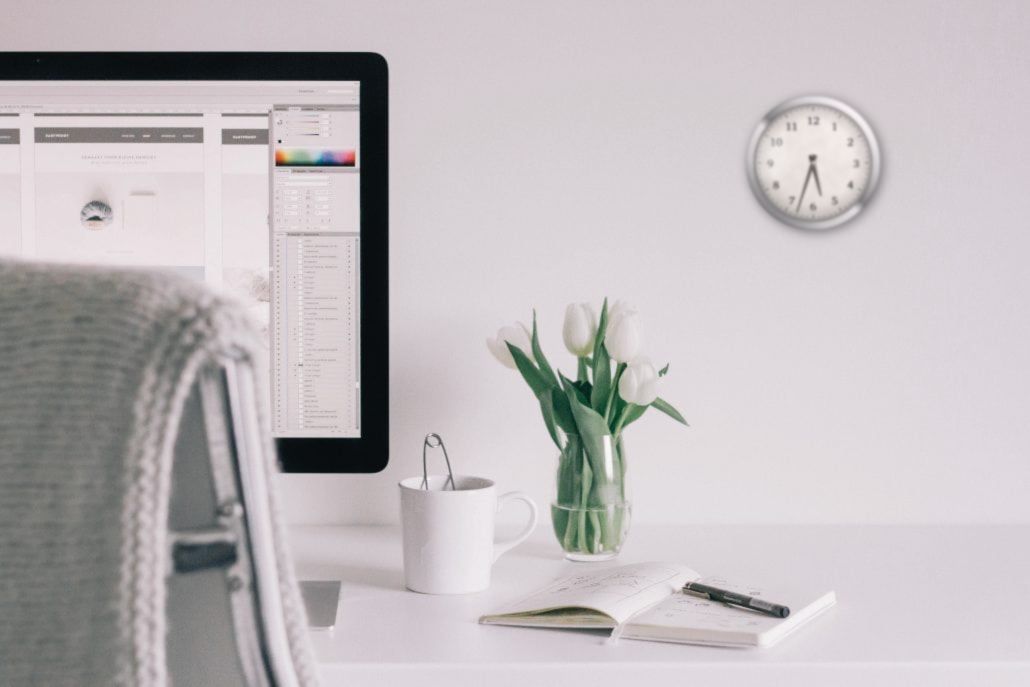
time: **5:33**
